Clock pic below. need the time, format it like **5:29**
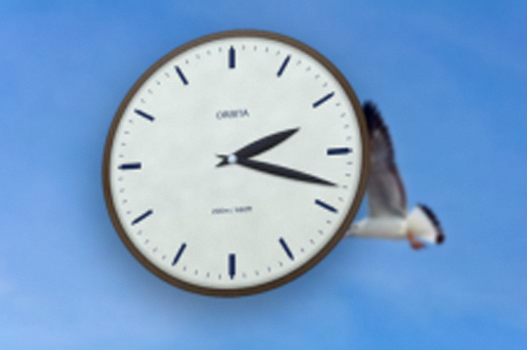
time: **2:18**
